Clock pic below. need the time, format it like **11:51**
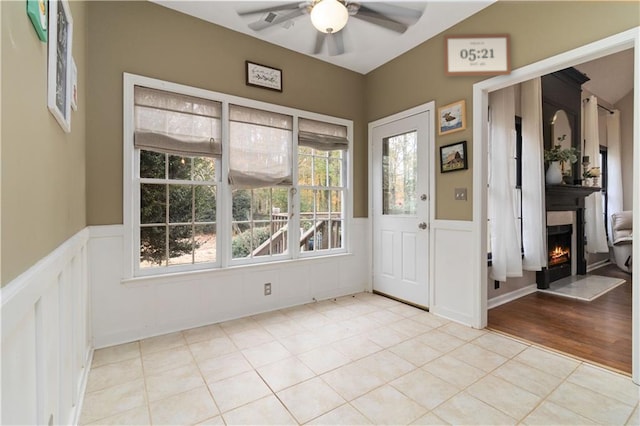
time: **5:21**
